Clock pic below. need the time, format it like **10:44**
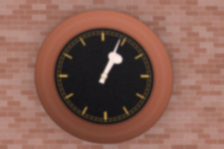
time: **1:04**
